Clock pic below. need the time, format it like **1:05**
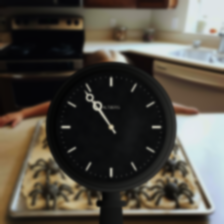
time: **10:54**
